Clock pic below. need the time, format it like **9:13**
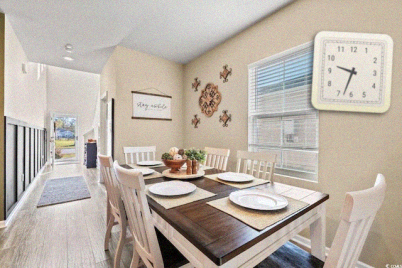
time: **9:33**
